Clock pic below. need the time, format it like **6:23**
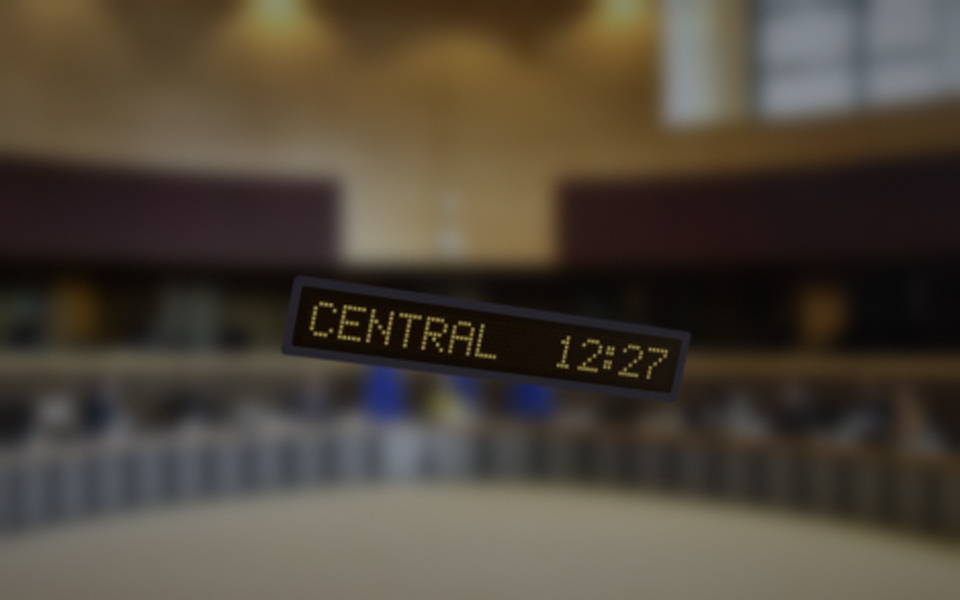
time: **12:27**
